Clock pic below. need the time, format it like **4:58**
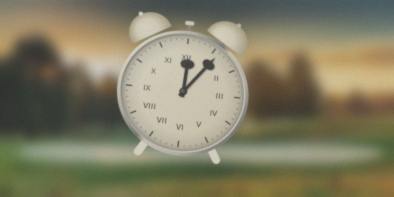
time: **12:06**
